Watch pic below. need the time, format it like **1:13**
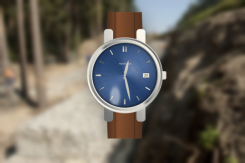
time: **12:28**
